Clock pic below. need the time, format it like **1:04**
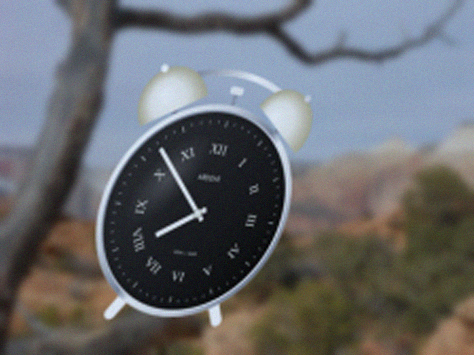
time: **7:52**
